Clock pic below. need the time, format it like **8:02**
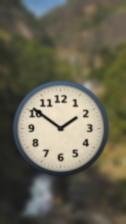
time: **1:51**
